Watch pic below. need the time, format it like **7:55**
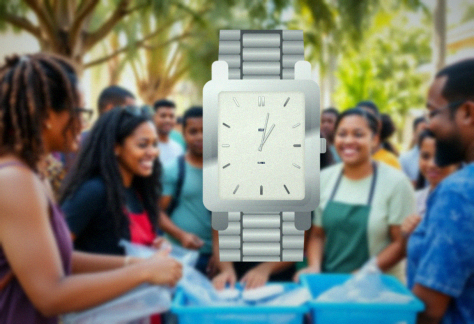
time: **1:02**
